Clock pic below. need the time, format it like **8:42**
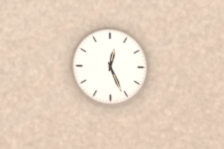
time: **12:26**
